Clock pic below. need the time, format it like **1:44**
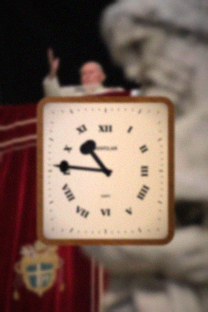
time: **10:46**
